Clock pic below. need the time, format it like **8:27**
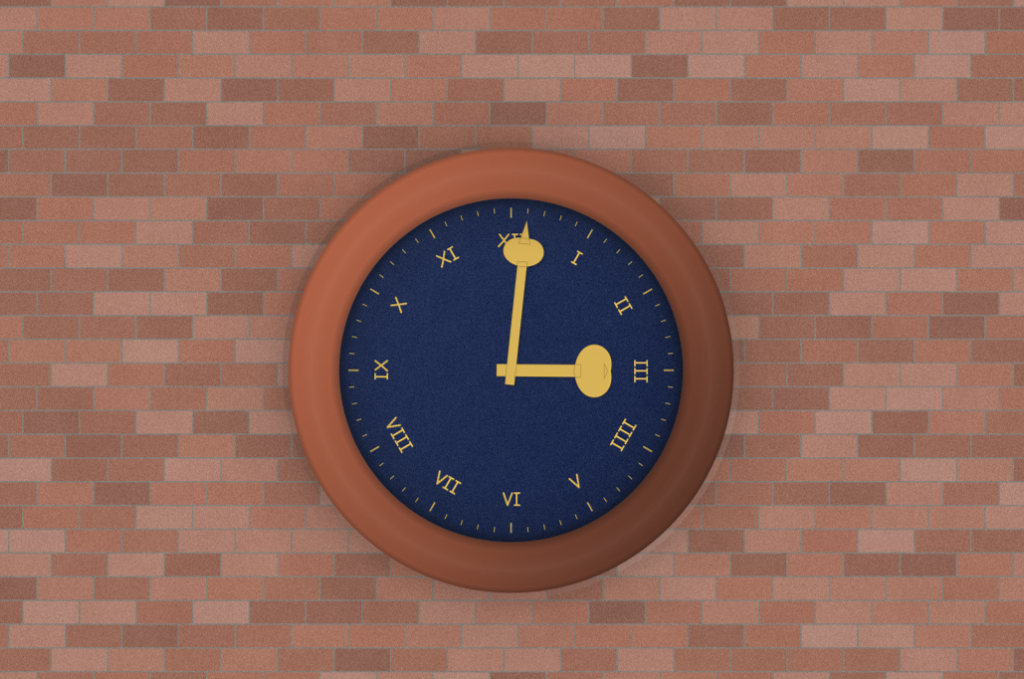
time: **3:01**
